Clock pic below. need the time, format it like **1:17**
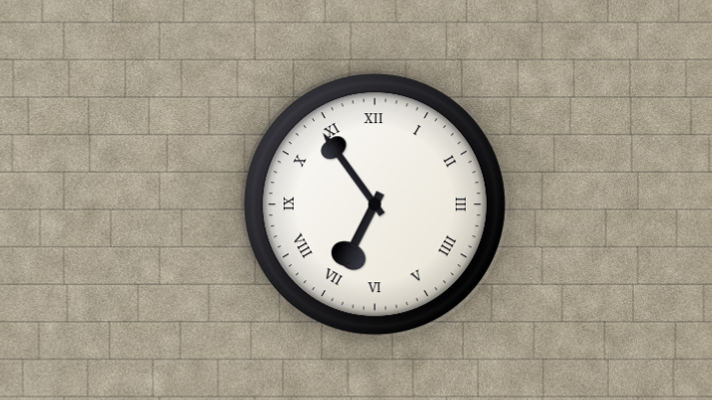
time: **6:54**
